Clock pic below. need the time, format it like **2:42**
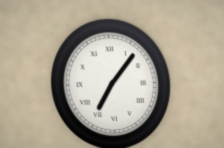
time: **7:07**
